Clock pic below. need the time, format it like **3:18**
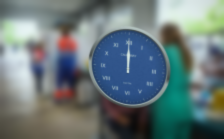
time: **12:00**
